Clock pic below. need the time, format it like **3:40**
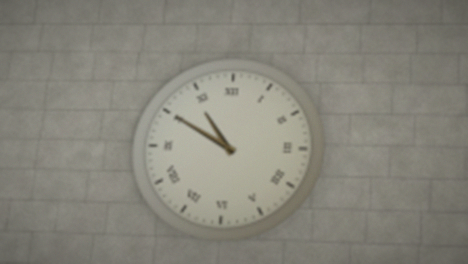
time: **10:50**
